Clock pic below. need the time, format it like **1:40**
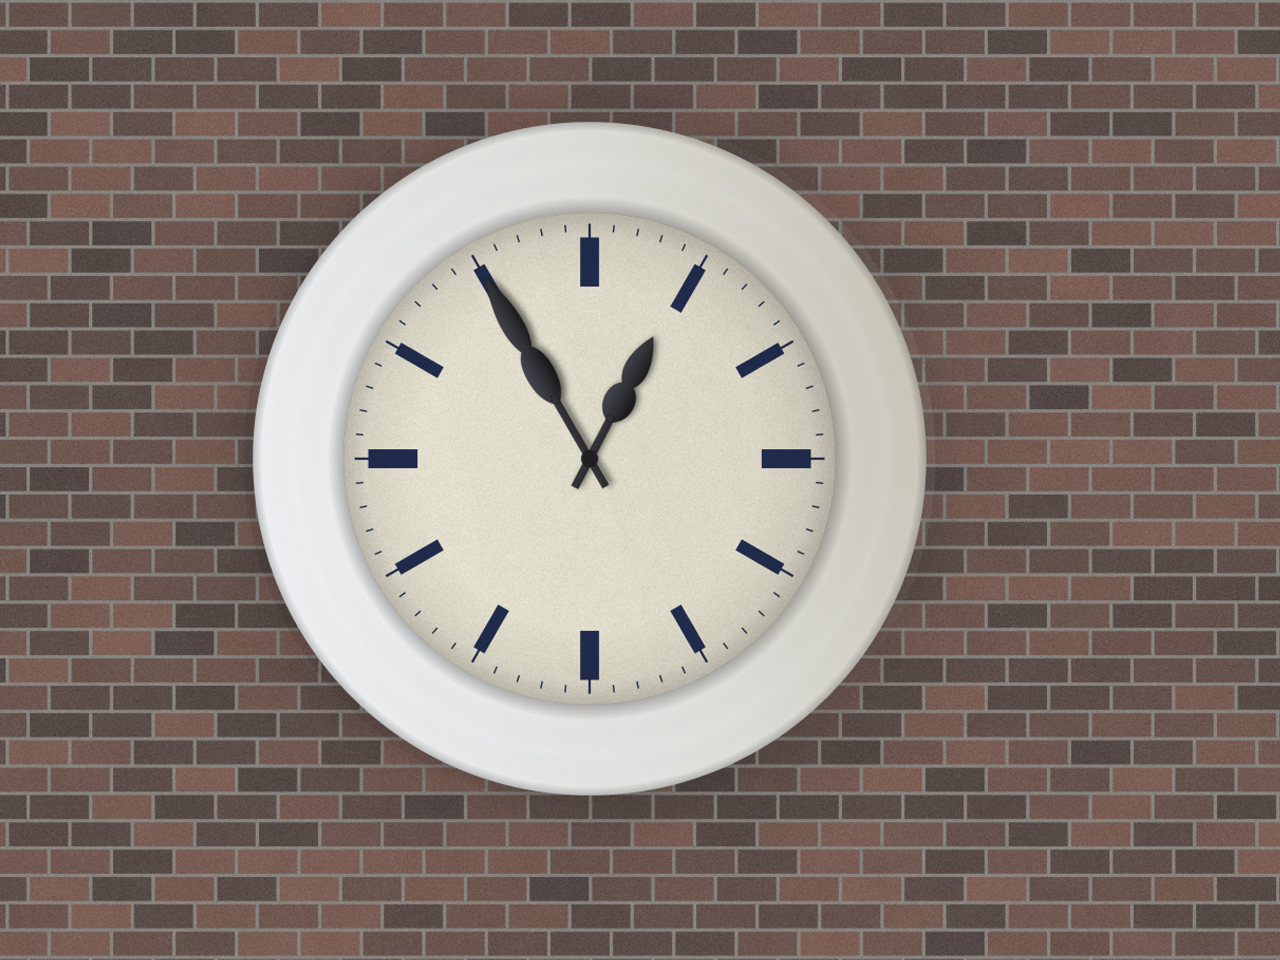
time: **12:55**
